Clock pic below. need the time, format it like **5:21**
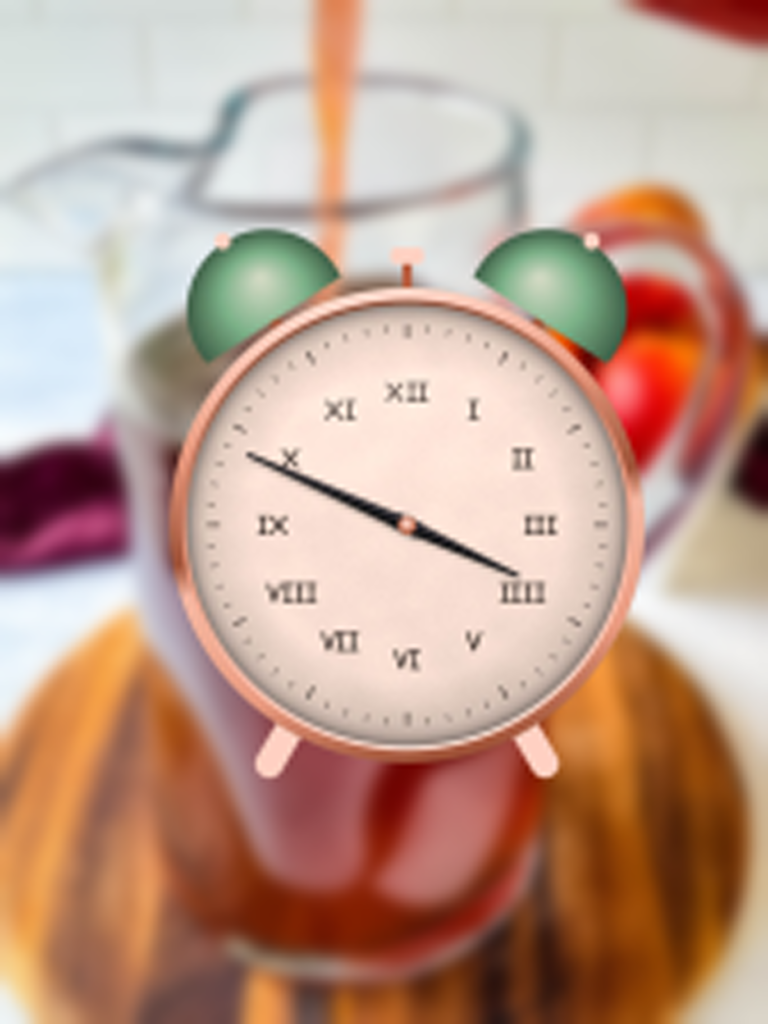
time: **3:49**
